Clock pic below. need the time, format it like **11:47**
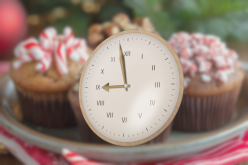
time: **8:58**
